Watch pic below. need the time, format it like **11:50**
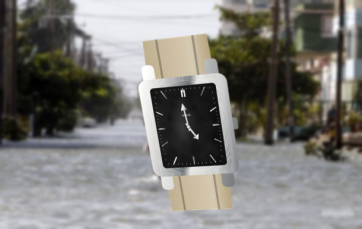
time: **4:59**
